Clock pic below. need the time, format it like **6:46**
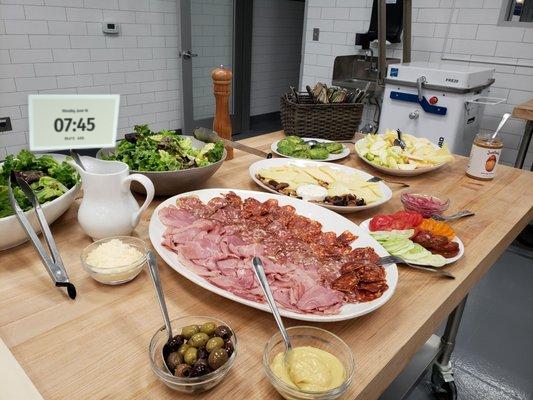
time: **7:45**
